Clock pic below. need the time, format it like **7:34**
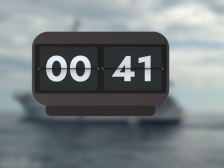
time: **0:41**
